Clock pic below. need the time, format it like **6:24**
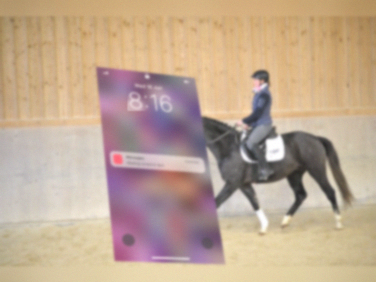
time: **8:16**
